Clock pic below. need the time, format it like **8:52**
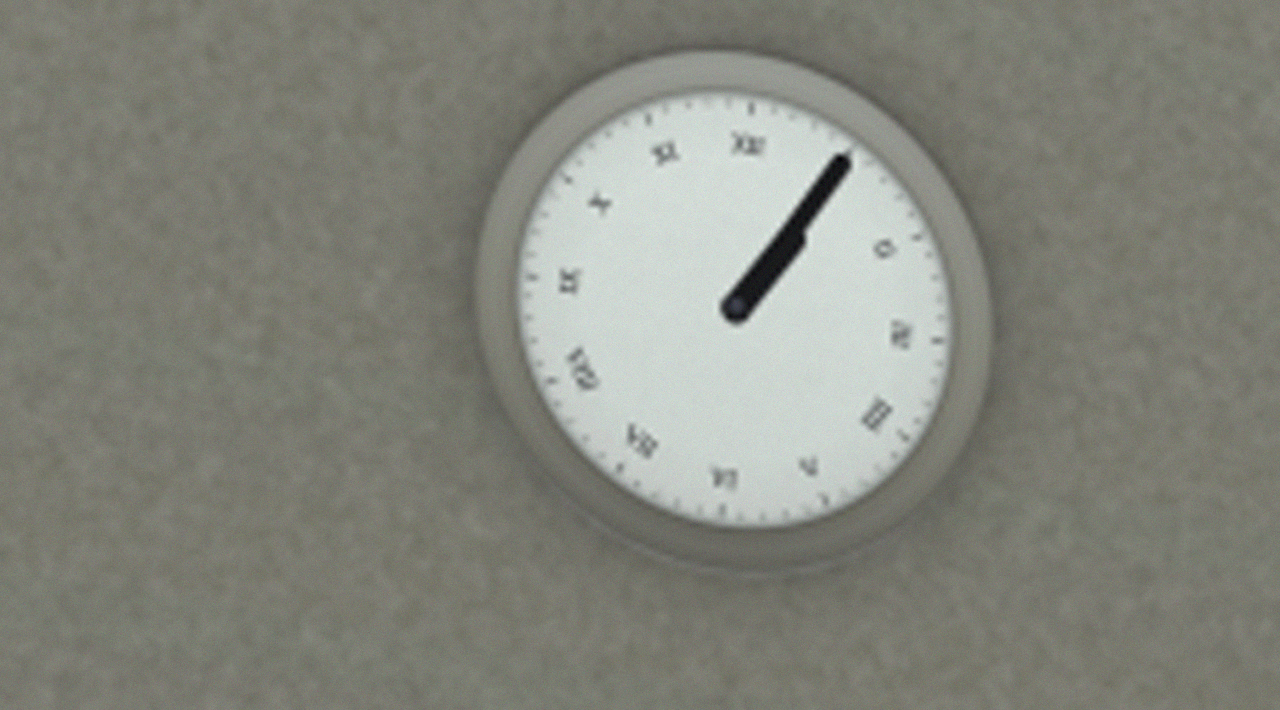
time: **1:05**
